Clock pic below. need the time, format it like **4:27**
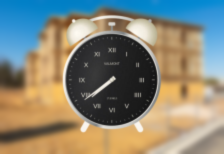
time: **7:39**
